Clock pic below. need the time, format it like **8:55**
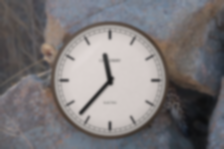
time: **11:37**
